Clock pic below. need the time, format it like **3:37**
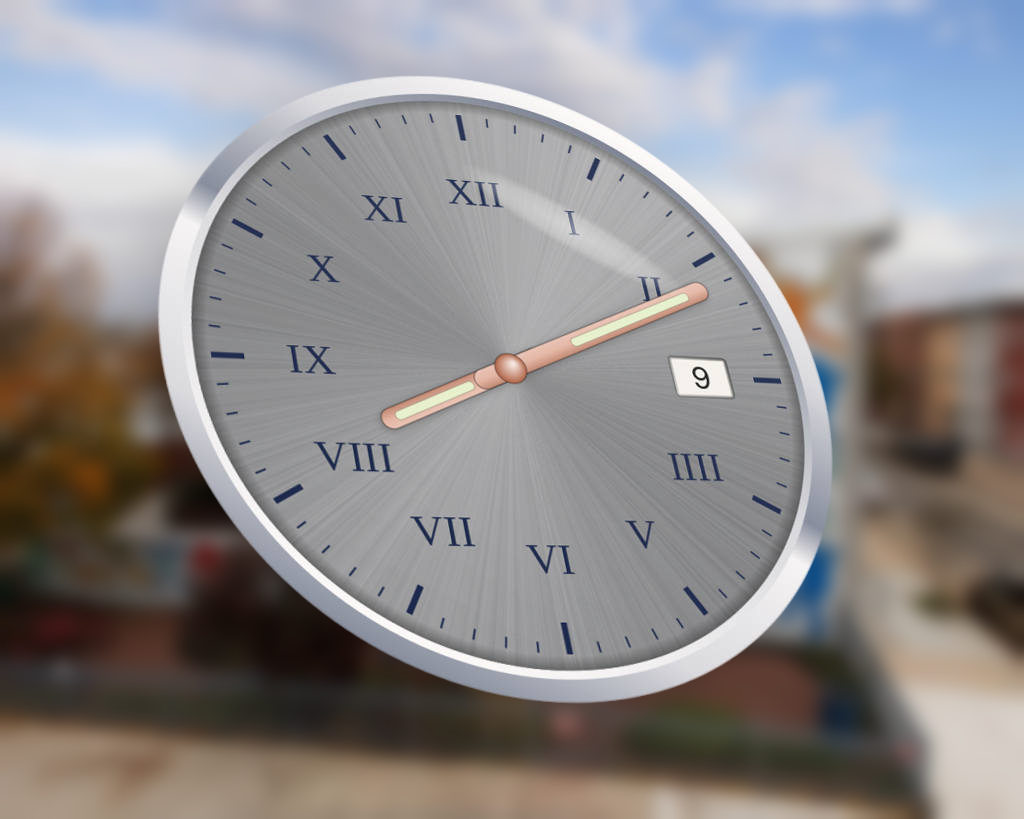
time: **8:11**
